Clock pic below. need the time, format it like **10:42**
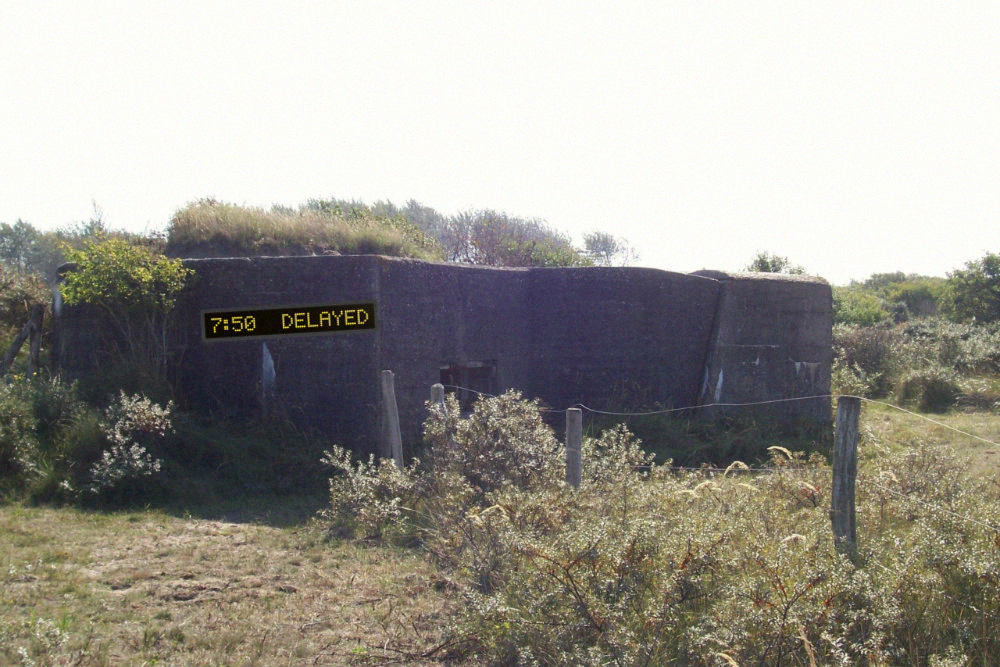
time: **7:50**
